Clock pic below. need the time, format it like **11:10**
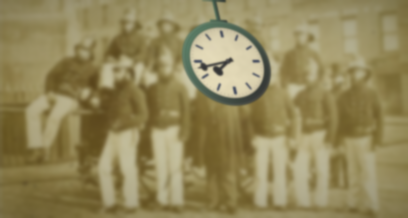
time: **7:43**
